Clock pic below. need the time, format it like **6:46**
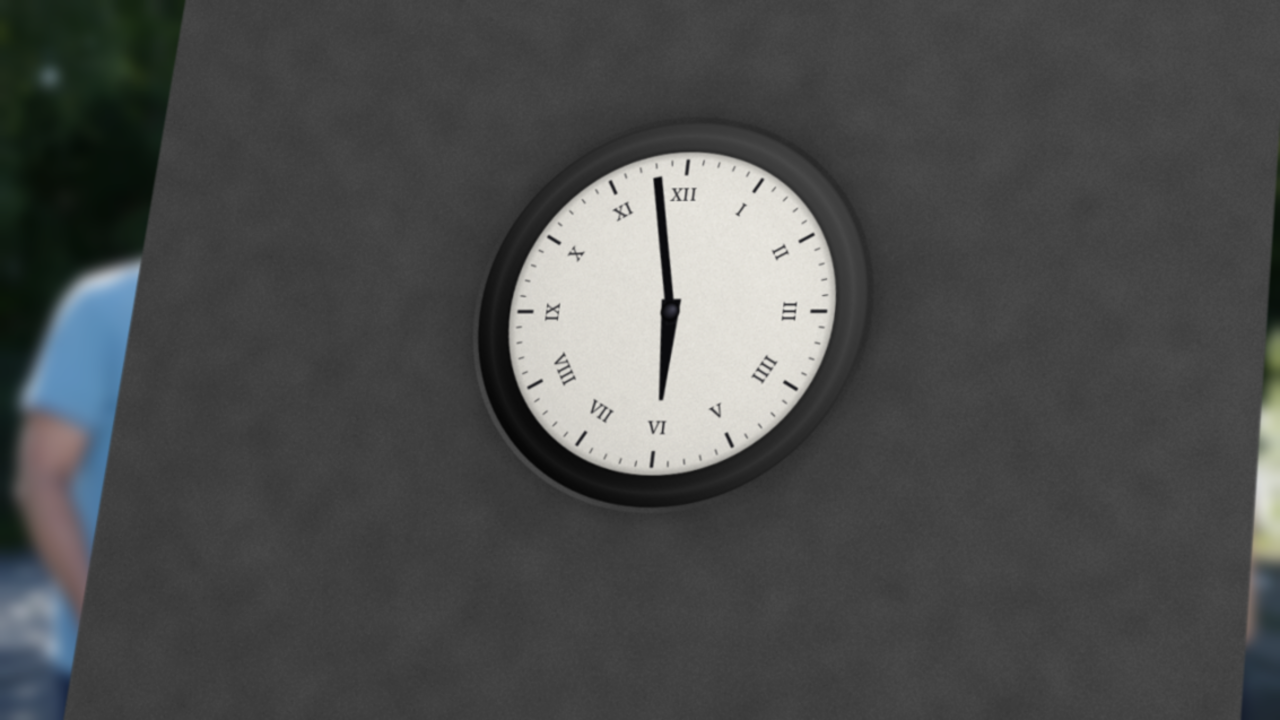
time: **5:58**
